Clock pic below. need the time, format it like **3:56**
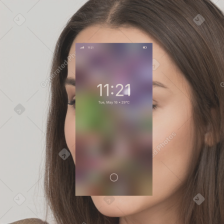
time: **11:21**
